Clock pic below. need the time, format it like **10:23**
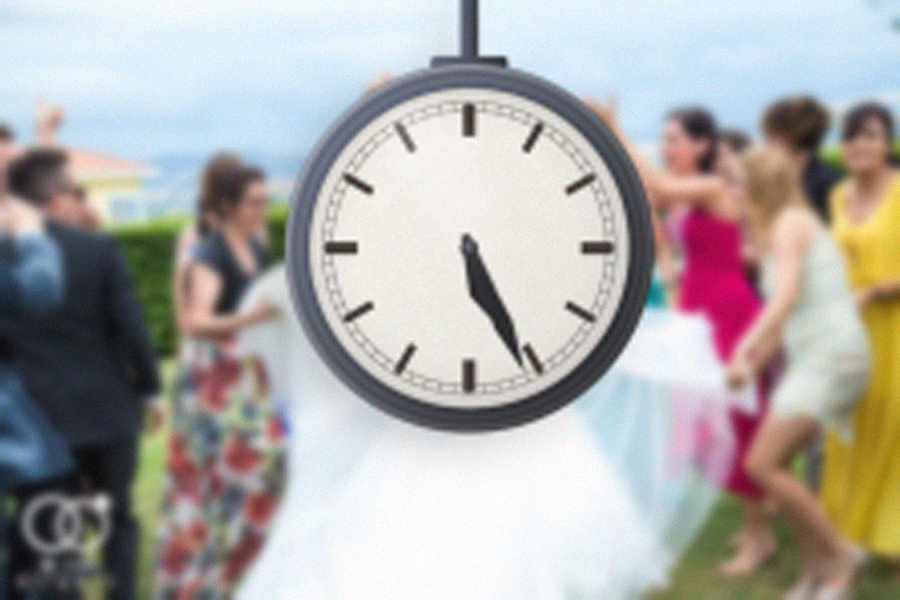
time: **5:26**
